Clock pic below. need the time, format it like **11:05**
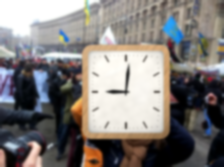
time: **9:01**
